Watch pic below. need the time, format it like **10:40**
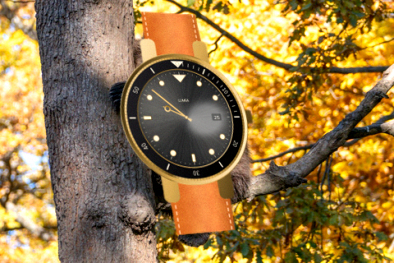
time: **9:52**
